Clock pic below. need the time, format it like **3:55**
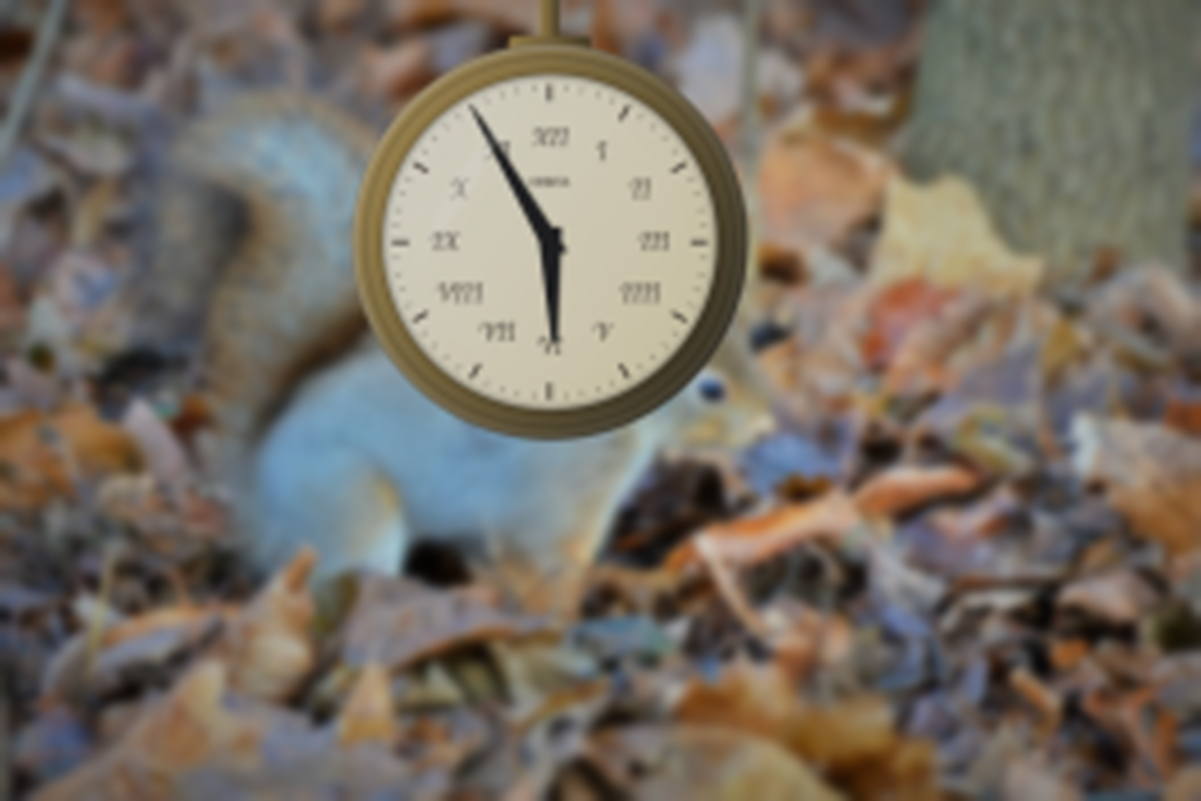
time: **5:55**
